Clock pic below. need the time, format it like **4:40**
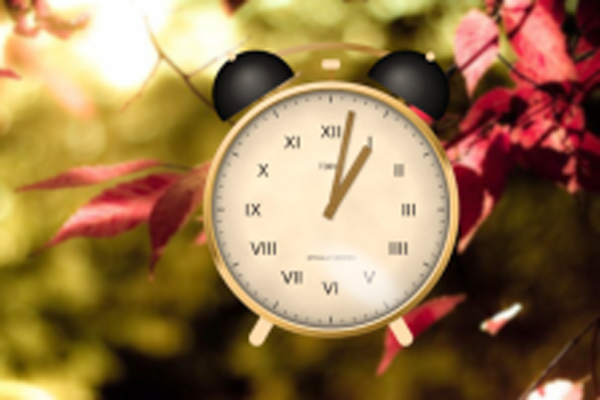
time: **1:02**
